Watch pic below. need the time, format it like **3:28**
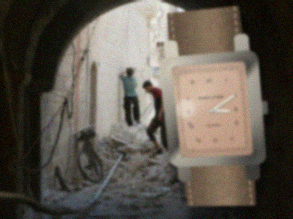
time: **3:10**
